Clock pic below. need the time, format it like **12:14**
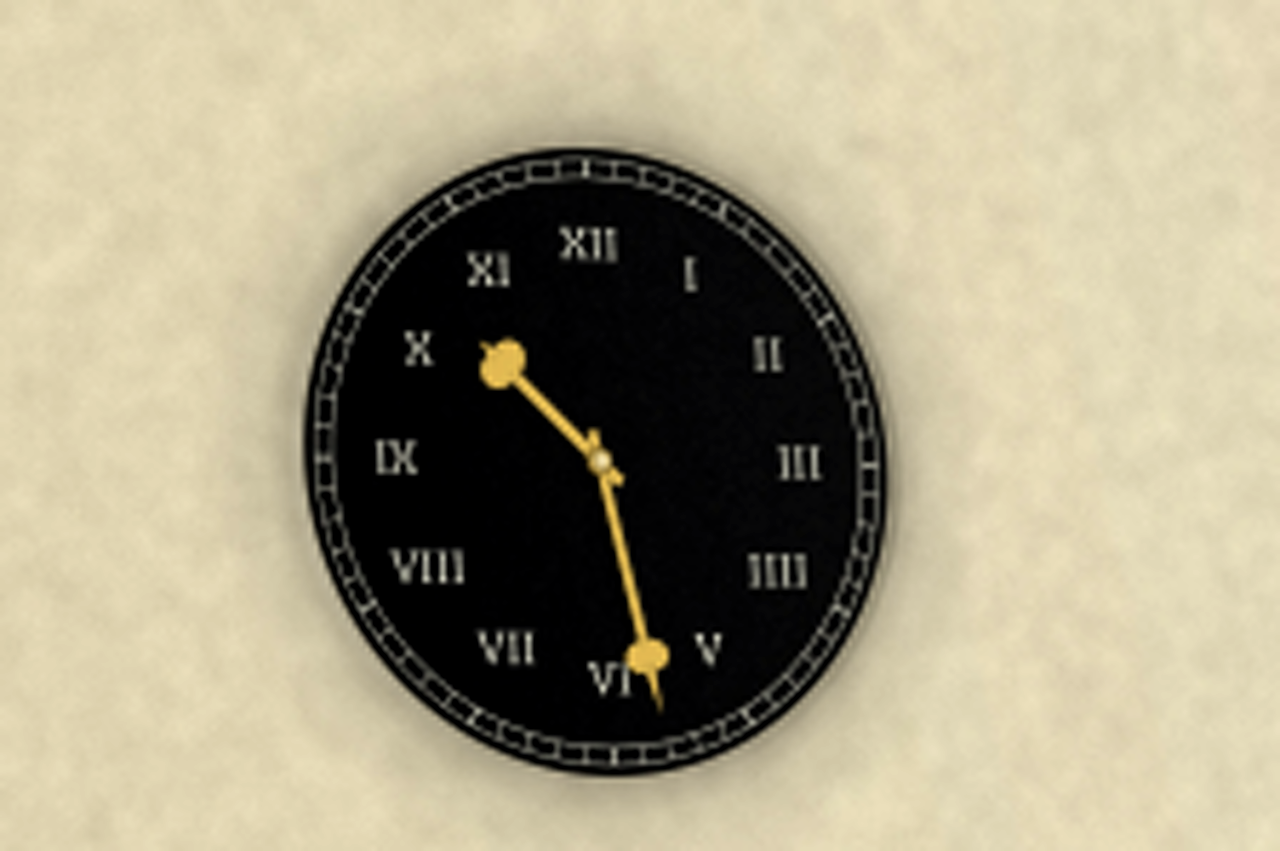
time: **10:28**
